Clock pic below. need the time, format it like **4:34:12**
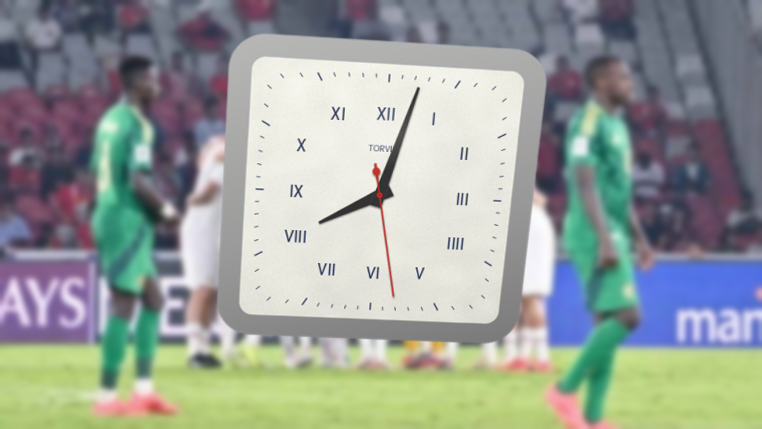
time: **8:02:28**
